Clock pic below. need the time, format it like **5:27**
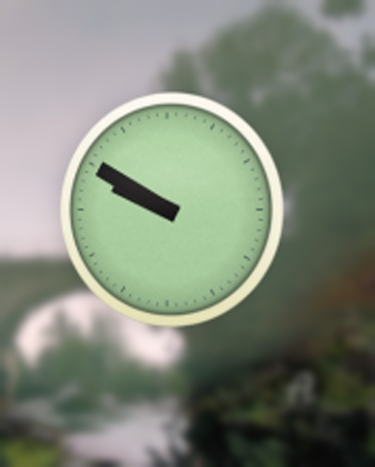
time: **9:50**
